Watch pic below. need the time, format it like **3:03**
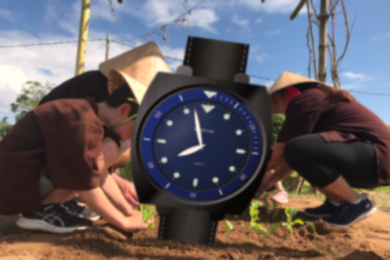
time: **7:57**
